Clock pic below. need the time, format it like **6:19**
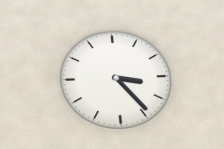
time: **3:24**
